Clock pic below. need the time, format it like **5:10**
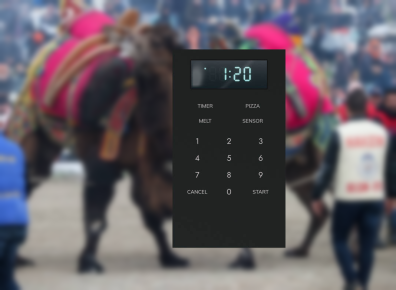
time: **1:20**
